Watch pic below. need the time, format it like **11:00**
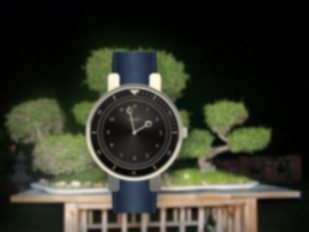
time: **1:58**
